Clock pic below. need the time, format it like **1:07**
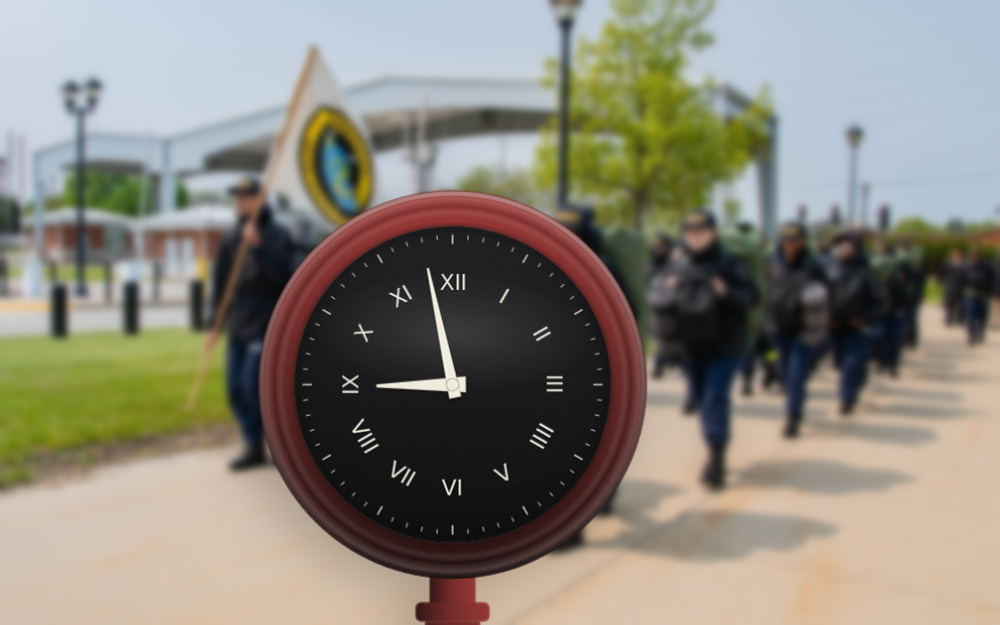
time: **8:58**
